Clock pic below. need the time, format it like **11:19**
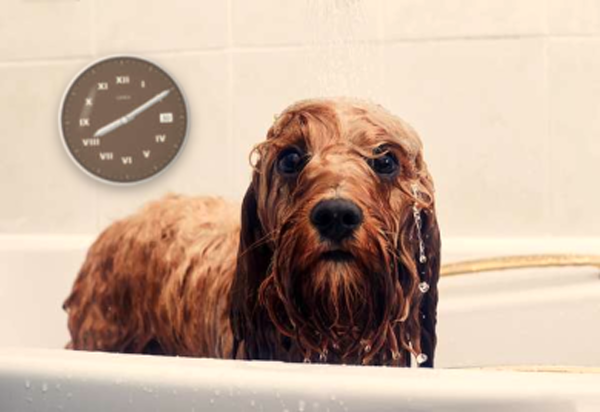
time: **8:10**
